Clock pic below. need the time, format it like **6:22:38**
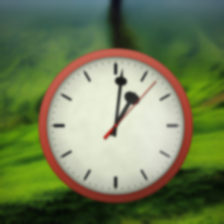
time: **1:01:07**
